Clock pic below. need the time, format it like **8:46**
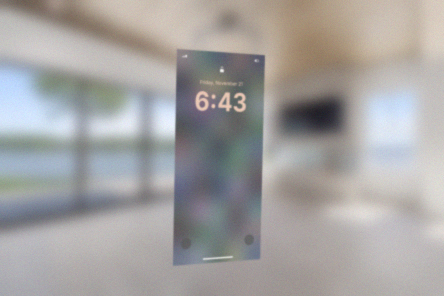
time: **6:43**
